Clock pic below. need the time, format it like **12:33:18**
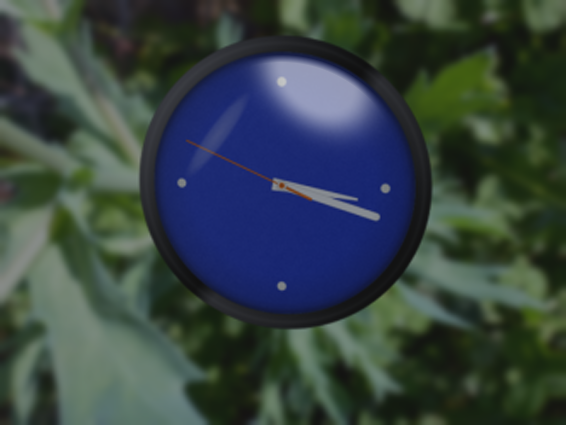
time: **3:17:49**
